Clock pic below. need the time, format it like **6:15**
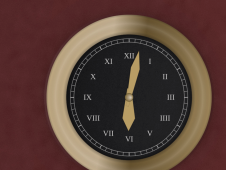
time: **6:02**
